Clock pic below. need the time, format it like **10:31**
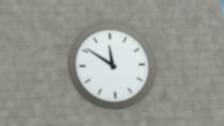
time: **11:51**
